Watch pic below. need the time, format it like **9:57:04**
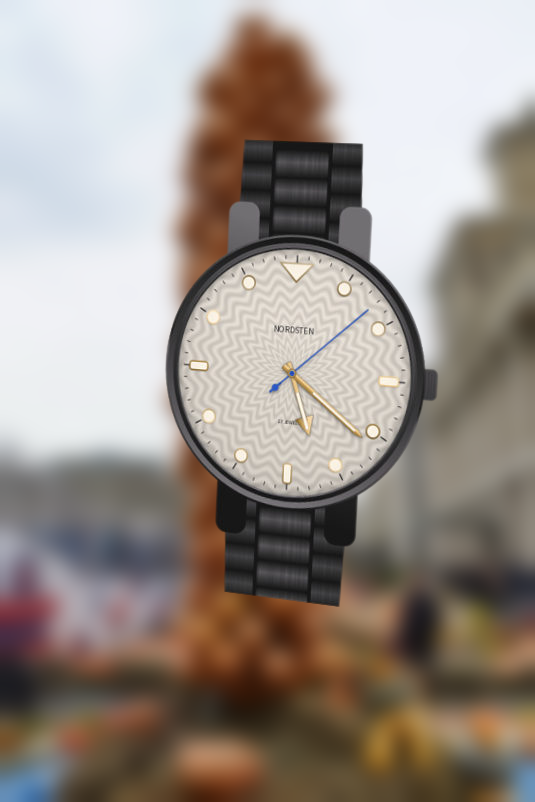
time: **5:21:08**
